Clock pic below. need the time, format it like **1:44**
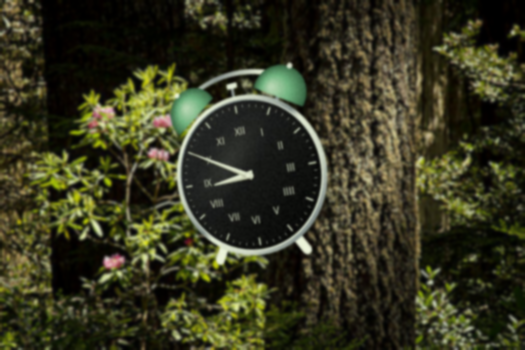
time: **8:50**
